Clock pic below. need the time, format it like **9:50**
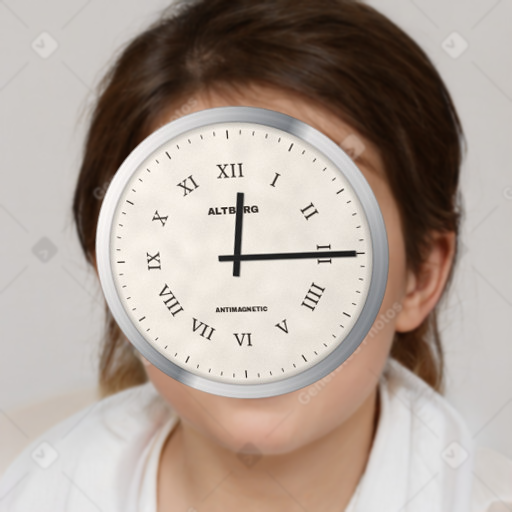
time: **12:15**
